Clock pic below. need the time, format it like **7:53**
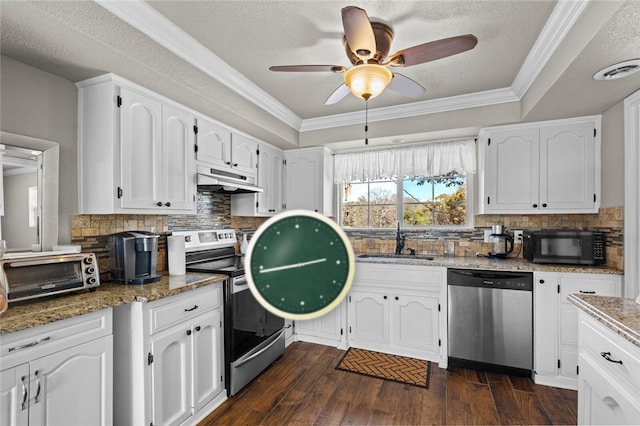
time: **2:44**
